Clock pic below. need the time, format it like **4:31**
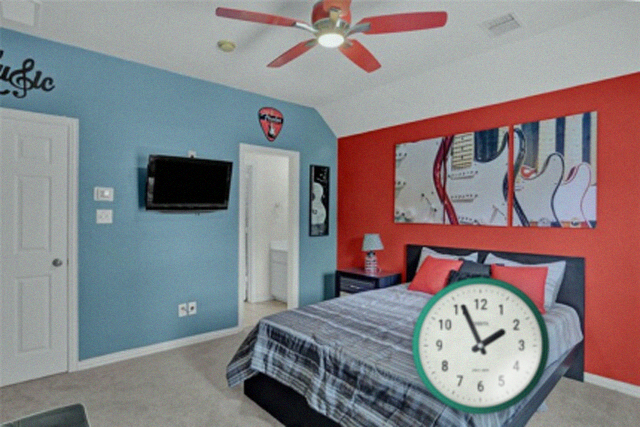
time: **1:56**
